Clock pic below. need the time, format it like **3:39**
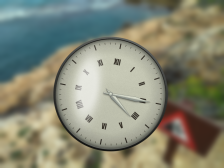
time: **4:15**
